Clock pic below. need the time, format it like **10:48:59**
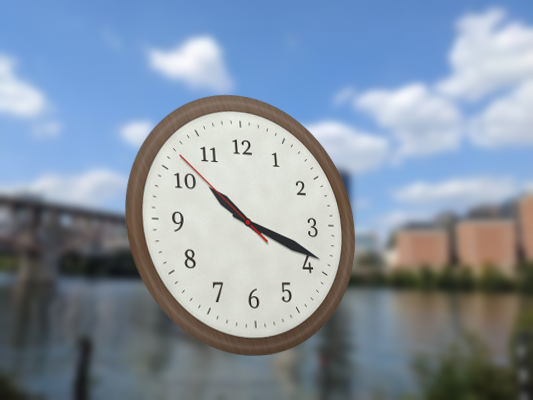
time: **10:18:52**
